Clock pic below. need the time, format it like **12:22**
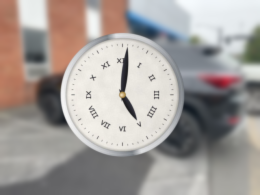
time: **5:01**
